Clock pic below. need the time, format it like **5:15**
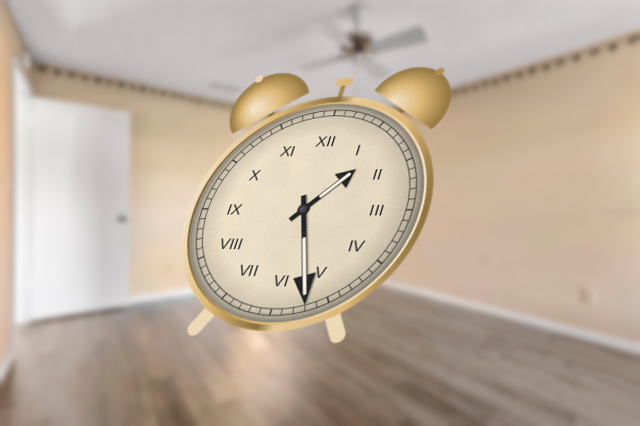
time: **1:27**
